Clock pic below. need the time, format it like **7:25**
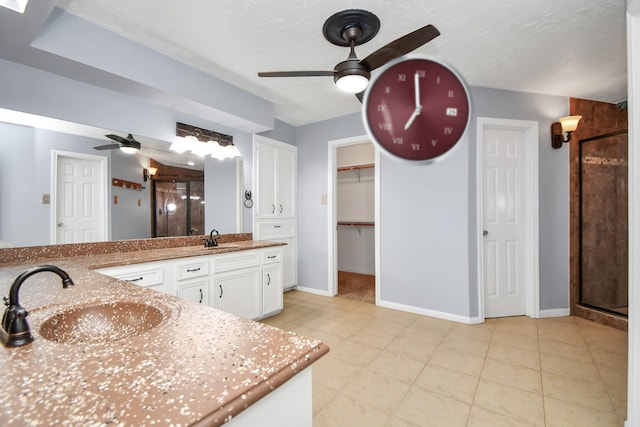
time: **6:59**
